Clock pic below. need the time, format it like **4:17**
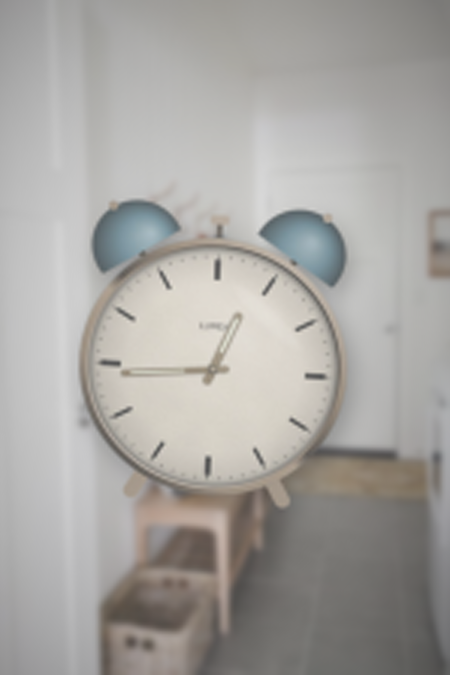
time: **12:44**
